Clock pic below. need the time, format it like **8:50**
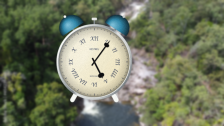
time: **5:06**
